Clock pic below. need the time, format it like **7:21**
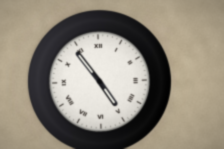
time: **4:54**
